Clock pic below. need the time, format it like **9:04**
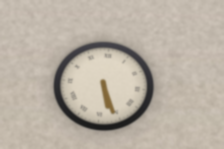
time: **5:26**
